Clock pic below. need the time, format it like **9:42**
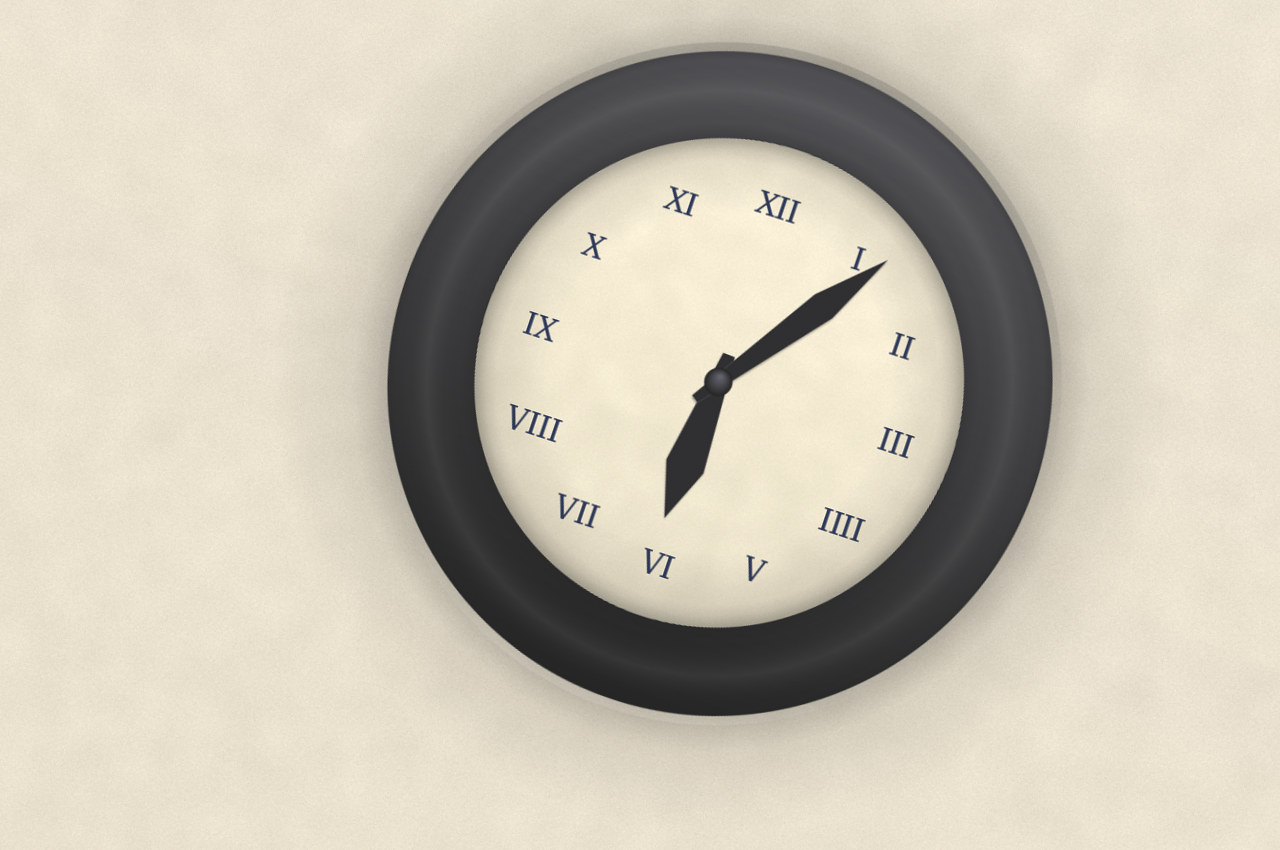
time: **6:06**
